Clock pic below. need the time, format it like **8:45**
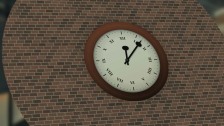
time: **12:07**
